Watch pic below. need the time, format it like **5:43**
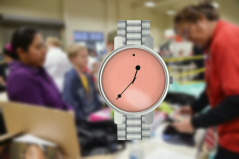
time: **12:37**
